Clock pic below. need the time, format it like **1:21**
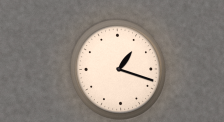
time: **1:18**
